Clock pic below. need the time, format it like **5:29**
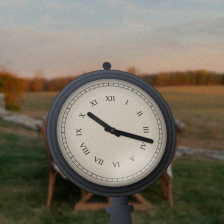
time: **10:18**
